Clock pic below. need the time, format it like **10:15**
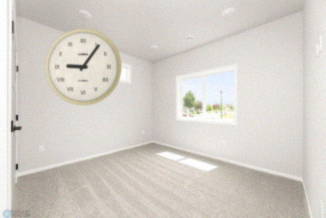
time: **9:06**
